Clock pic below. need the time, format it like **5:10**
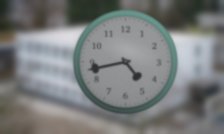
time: **4:43**
